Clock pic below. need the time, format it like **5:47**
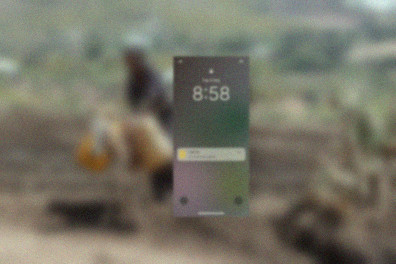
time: **8:58**
